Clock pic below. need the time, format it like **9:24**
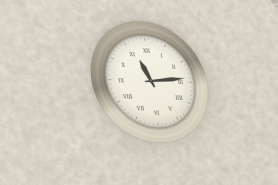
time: **11:14**
